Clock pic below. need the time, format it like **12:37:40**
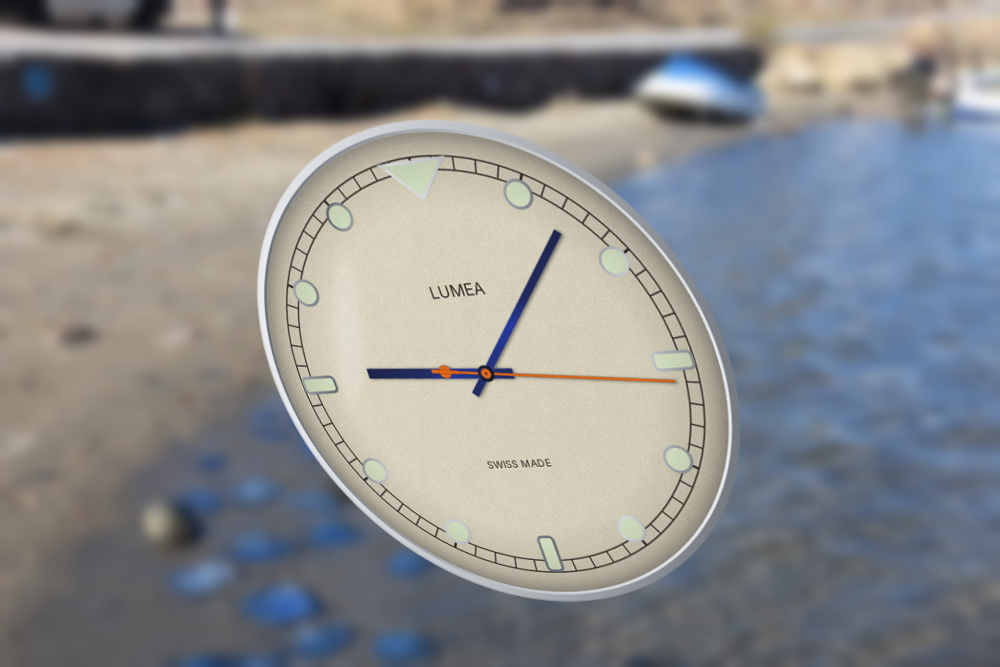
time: **9:07:16**
